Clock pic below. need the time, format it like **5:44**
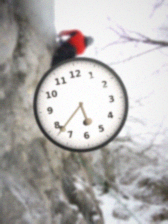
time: **5:38**
